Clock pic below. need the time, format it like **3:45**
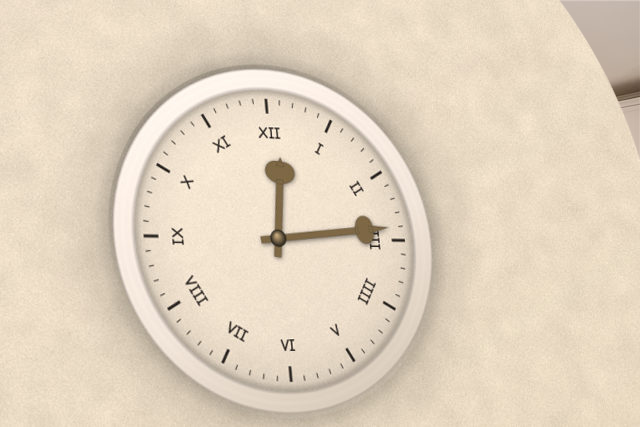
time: **12:14**
